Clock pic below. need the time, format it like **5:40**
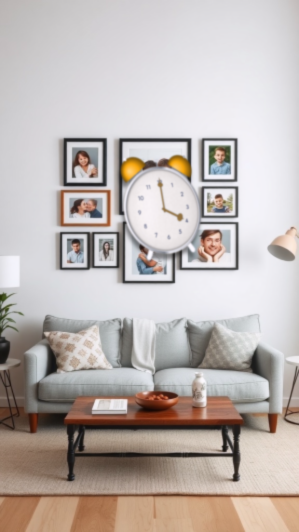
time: **4:00**
